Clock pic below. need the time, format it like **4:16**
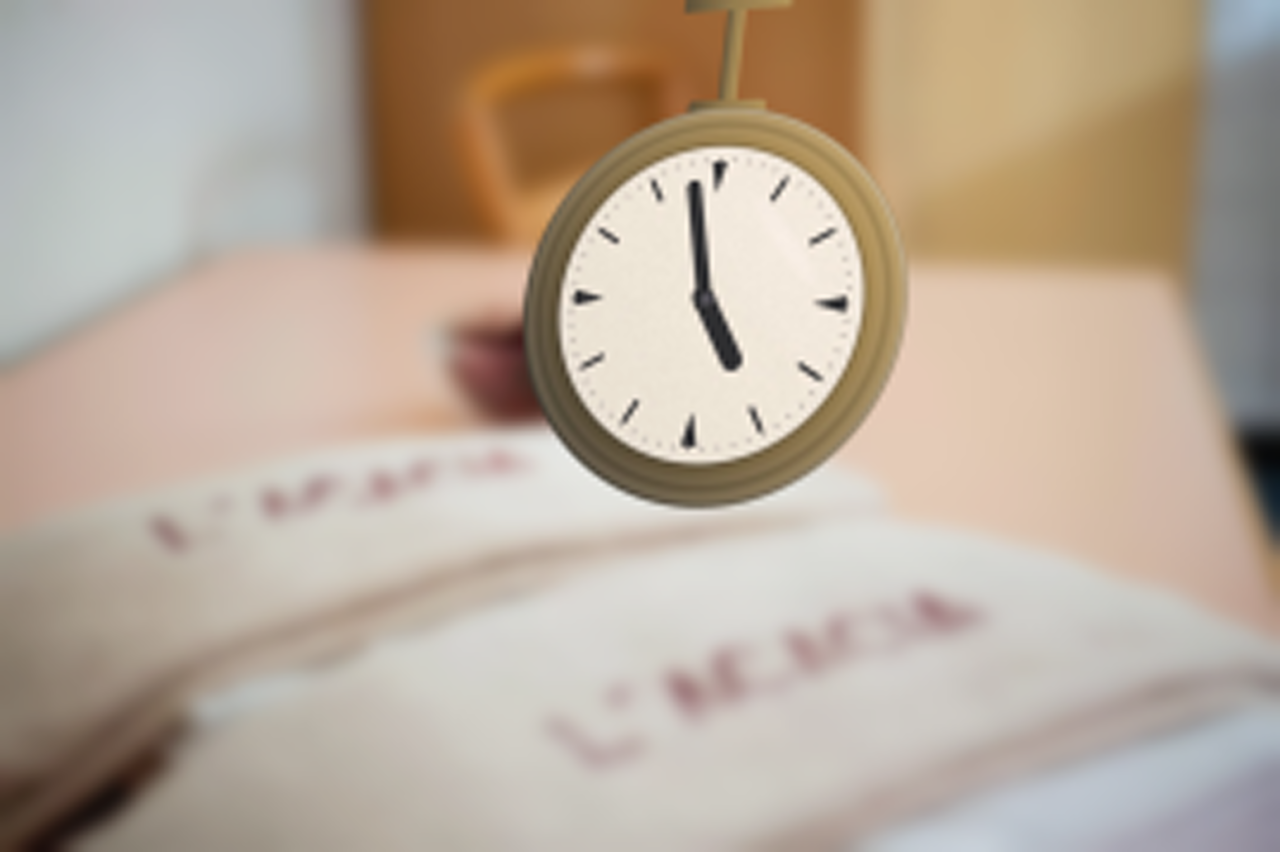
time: **4:58**
